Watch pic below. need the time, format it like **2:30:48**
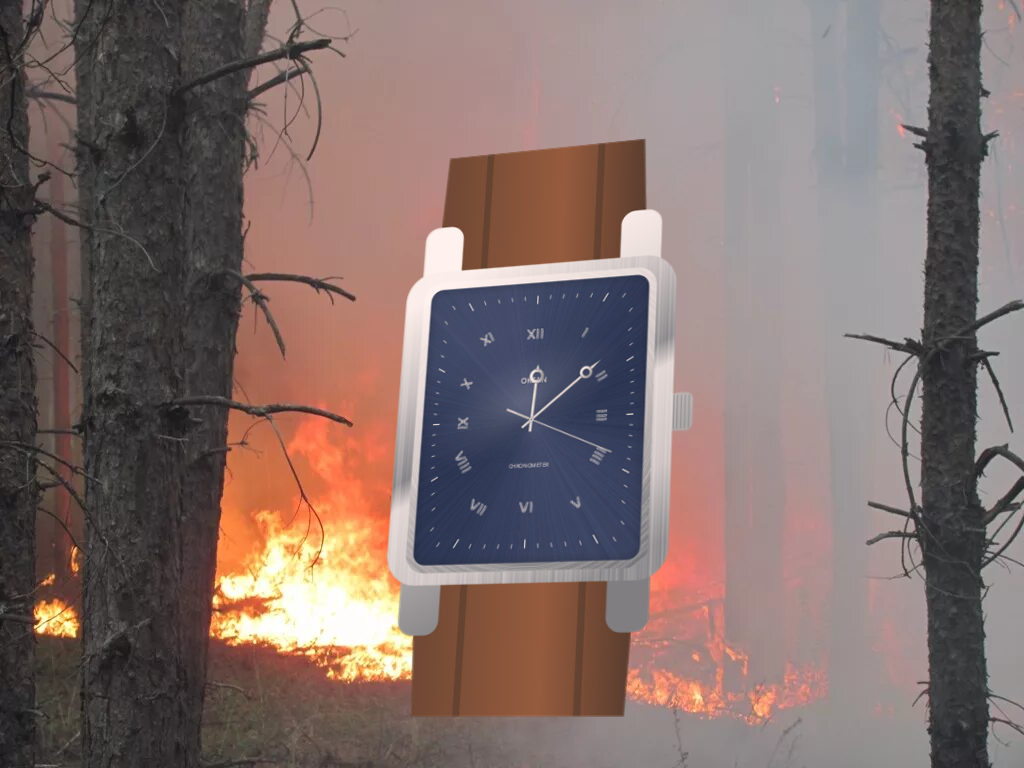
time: **12:08:19**
